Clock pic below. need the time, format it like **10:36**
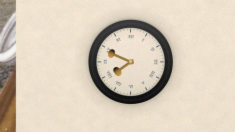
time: **7:49**
